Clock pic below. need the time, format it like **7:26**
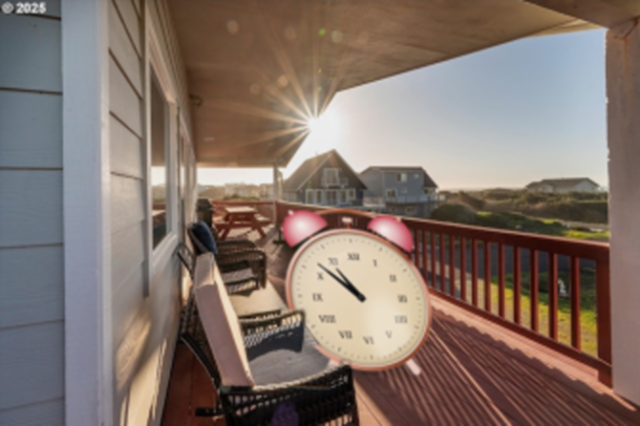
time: **10:52**
